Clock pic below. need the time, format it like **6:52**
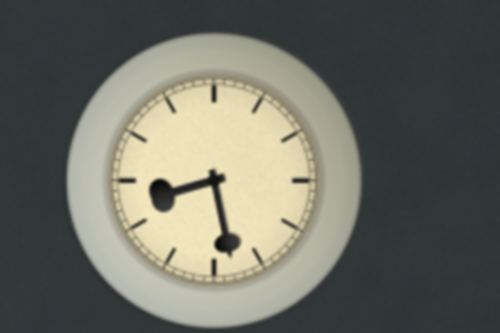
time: **8:28**
